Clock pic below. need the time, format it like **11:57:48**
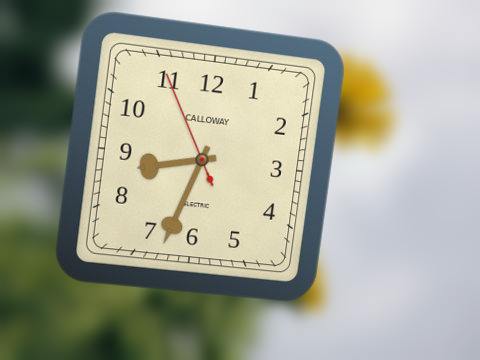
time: **8:32:55**
